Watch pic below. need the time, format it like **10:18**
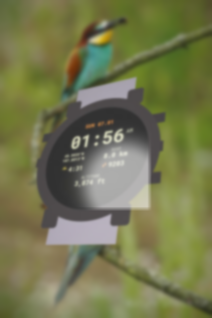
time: **1:56**
